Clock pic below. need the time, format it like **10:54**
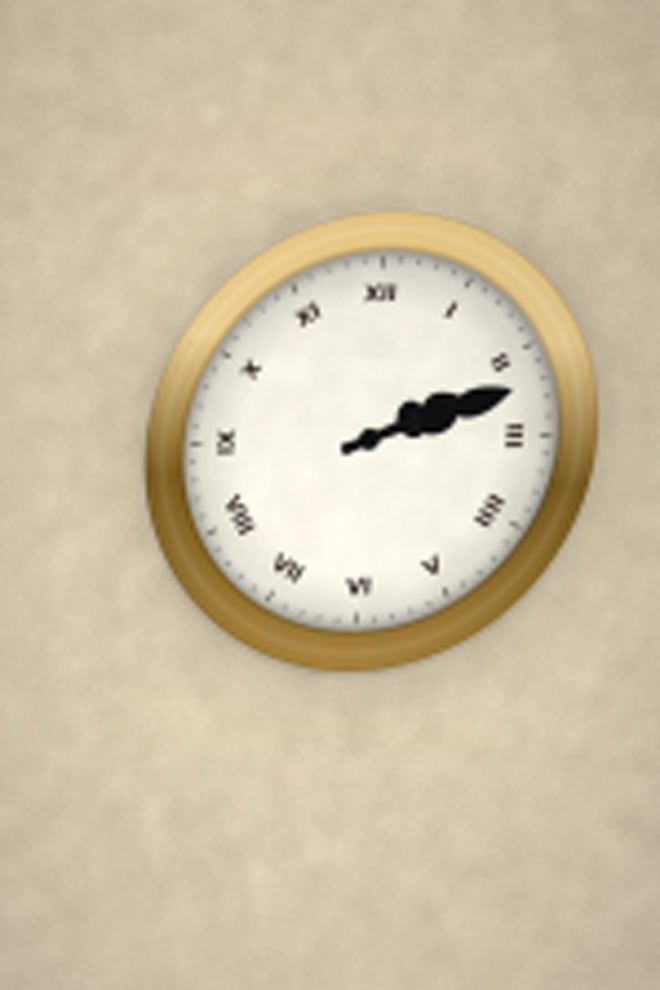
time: **2:12**
